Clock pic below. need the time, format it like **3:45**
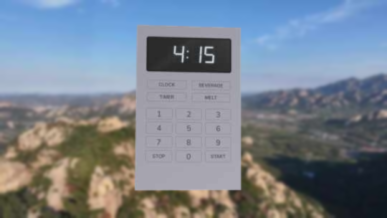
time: **4:15**
